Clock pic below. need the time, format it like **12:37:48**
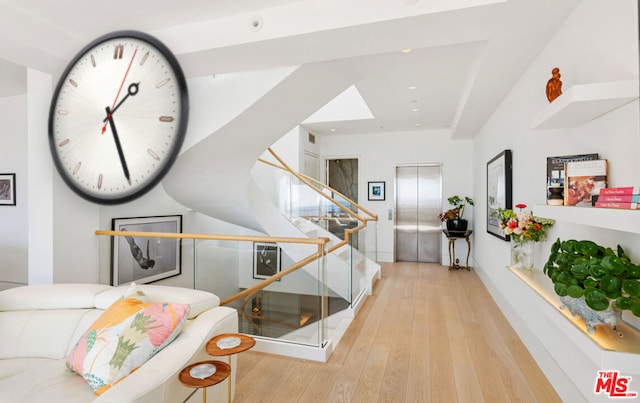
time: **1:25:03**
